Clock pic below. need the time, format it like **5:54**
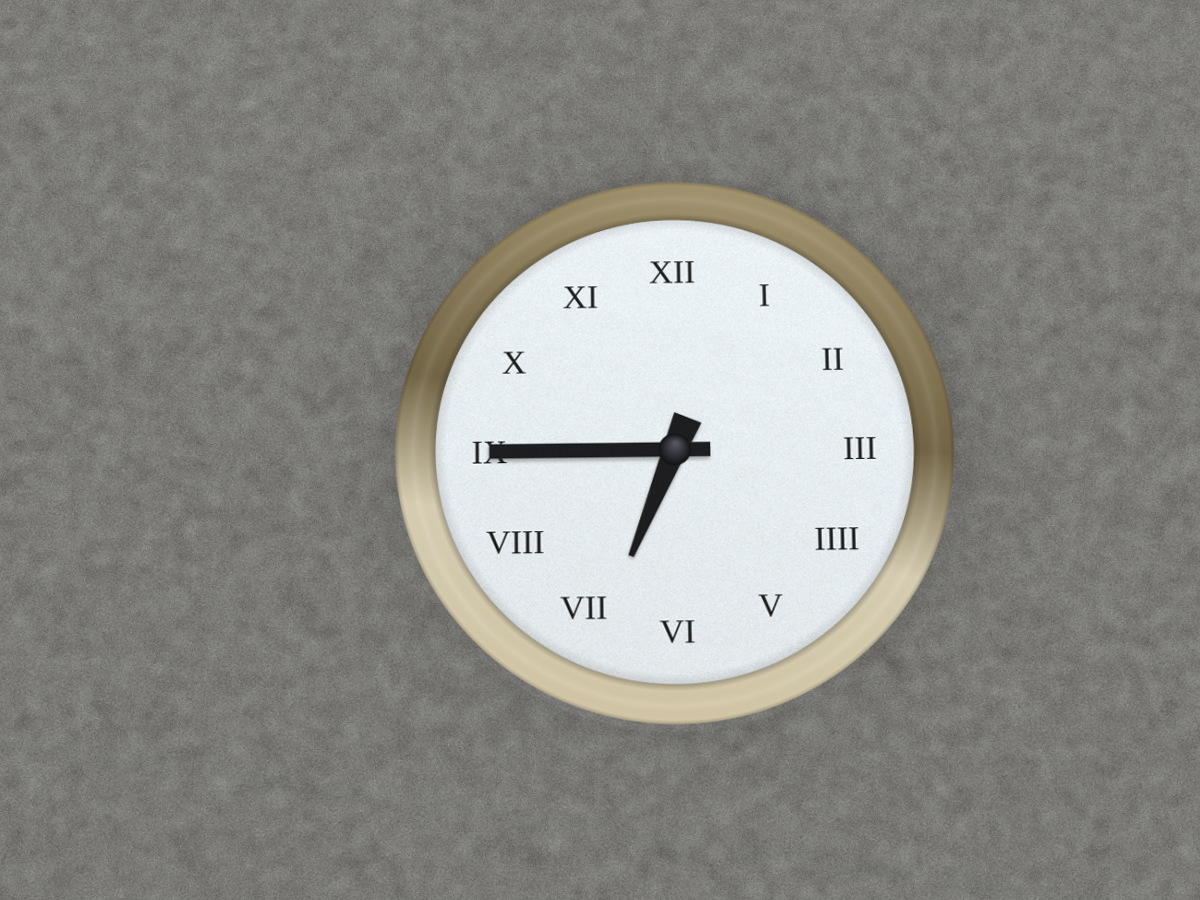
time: **6:45**
